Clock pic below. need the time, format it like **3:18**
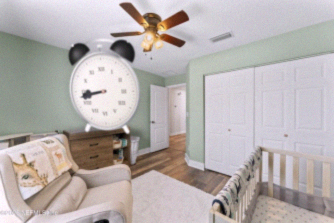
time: **8:43**
